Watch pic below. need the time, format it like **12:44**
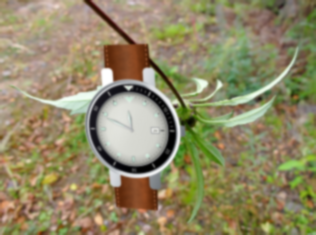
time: **11:49**
